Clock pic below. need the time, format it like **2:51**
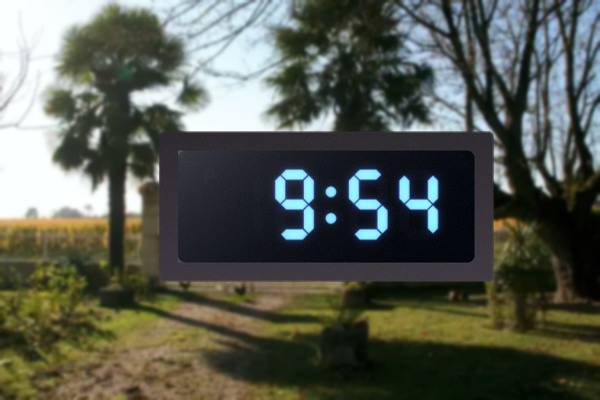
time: **9:54**
